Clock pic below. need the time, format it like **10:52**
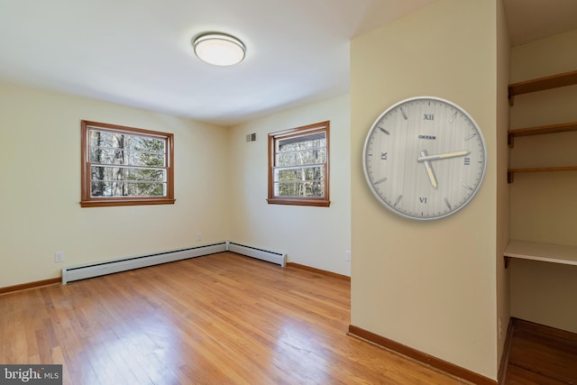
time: **5:13**
